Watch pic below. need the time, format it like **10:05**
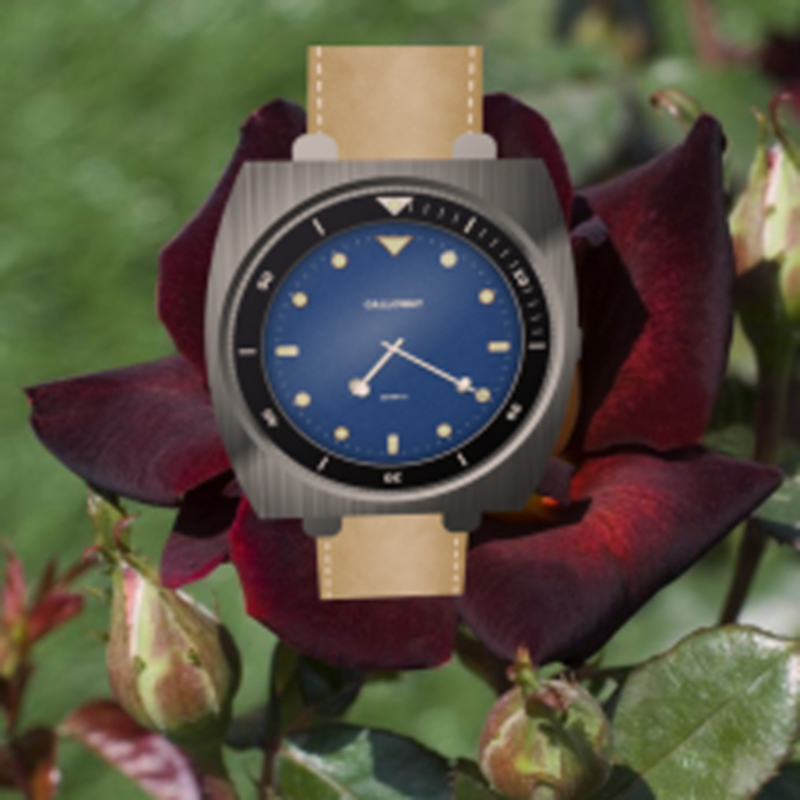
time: **7:20**
